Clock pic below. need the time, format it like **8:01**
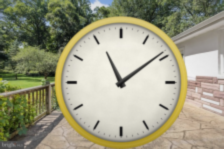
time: **11:09**
